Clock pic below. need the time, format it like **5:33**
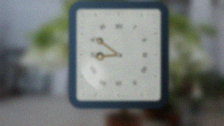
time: **8:51**
